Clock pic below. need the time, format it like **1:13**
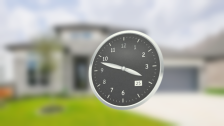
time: **3:48**
